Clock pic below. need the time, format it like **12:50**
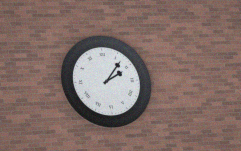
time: **2:07**
